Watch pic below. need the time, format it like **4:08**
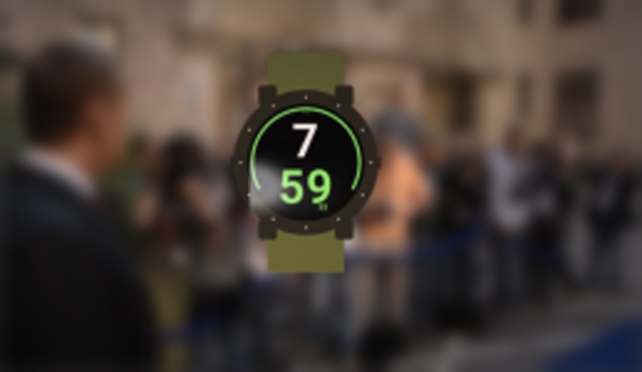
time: **7:59**
